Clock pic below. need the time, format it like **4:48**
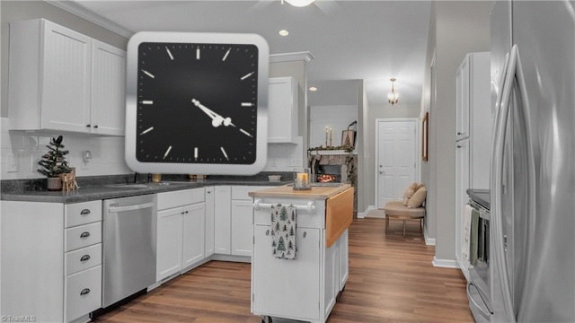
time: **4:20**
